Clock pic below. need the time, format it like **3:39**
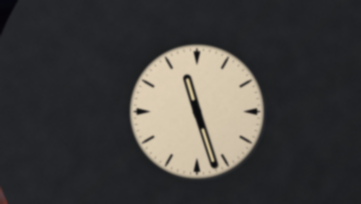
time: **11:27**
